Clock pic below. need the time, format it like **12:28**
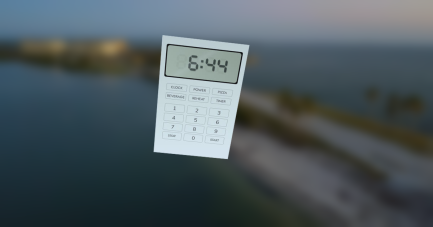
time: **6:44**
